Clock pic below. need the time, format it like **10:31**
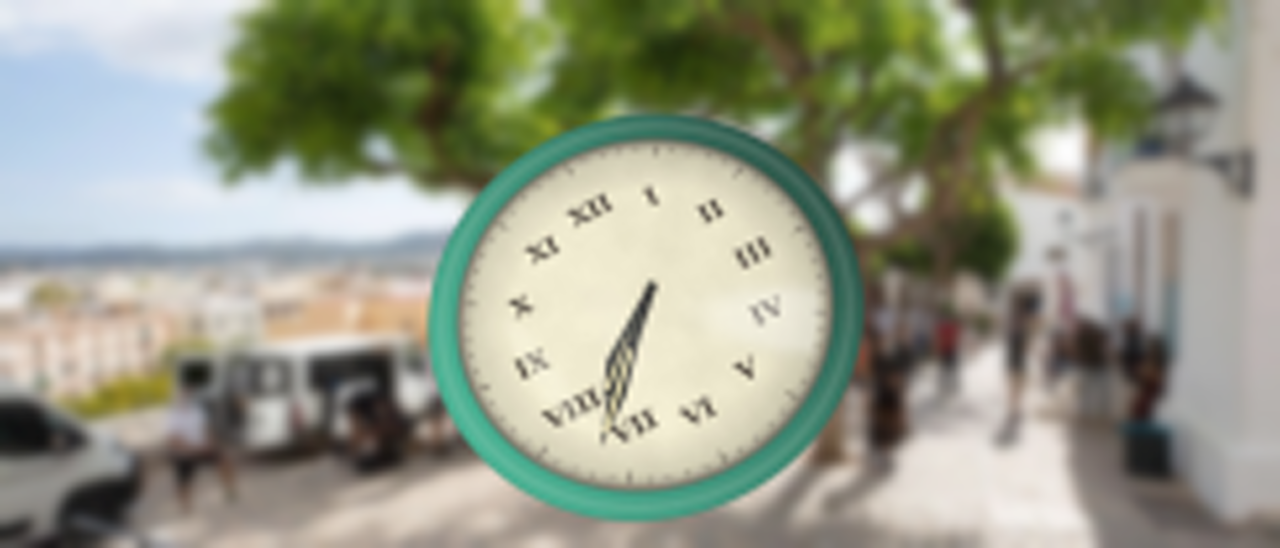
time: **7:37**
